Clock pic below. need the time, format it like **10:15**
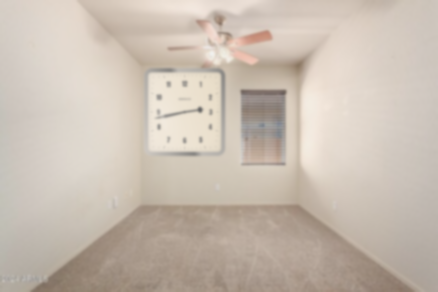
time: **2:43**
